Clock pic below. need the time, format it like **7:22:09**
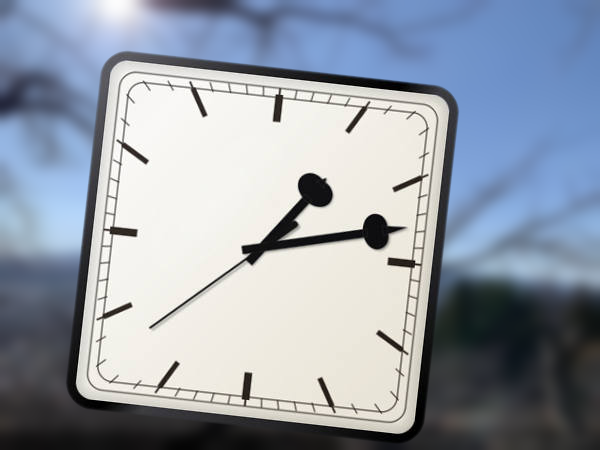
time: **1:12:38**
